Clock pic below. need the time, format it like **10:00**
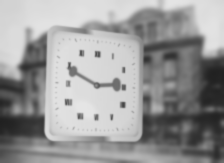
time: **2:49**
